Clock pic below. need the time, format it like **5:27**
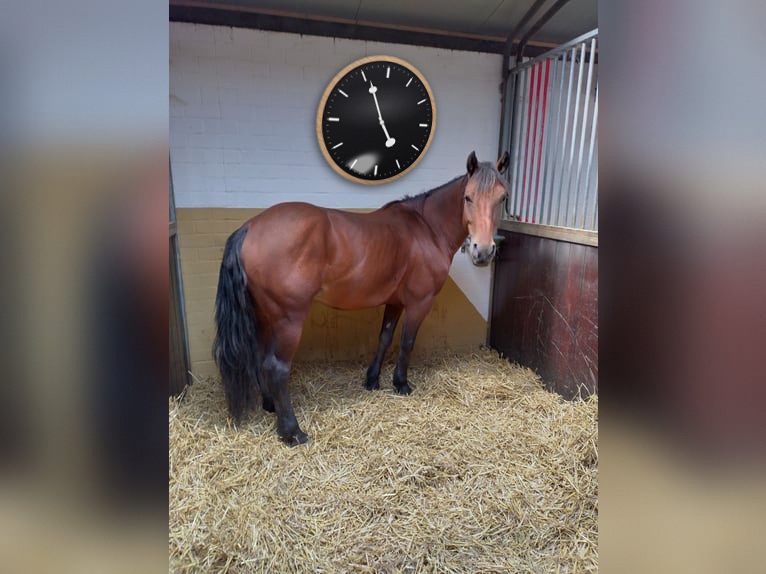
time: **4:56**
